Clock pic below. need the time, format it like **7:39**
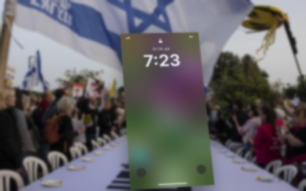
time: **7:23**
